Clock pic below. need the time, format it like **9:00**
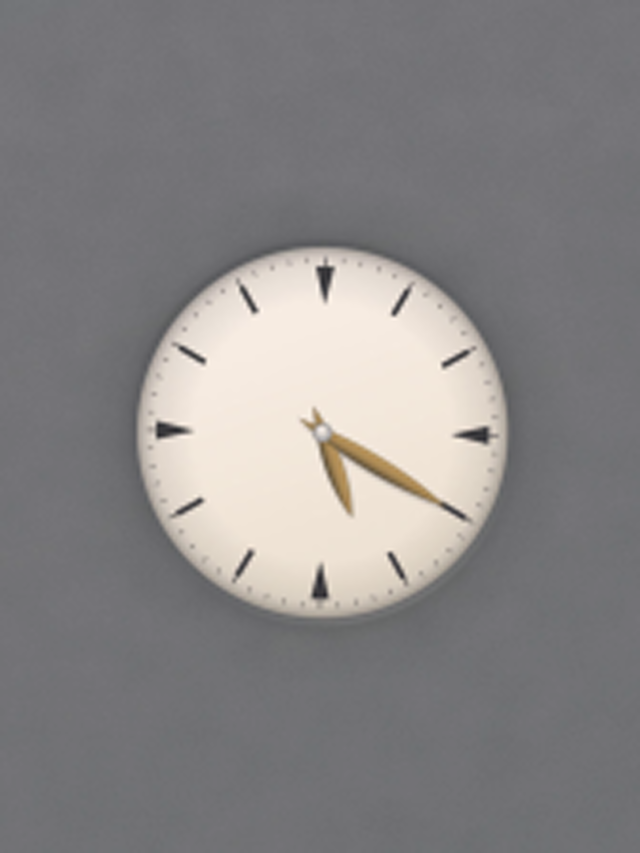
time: **5:20**
